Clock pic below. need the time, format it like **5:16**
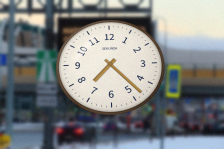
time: **7:23**
